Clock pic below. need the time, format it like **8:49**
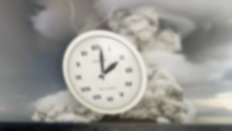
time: **2:02**
